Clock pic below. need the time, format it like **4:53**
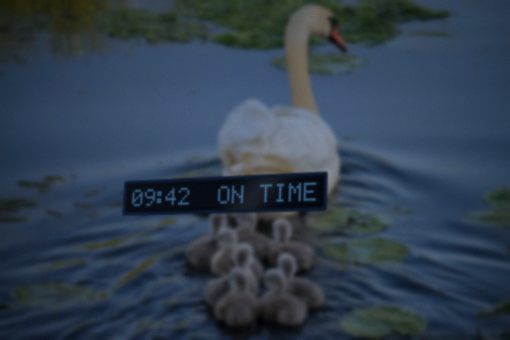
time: **9:42**
